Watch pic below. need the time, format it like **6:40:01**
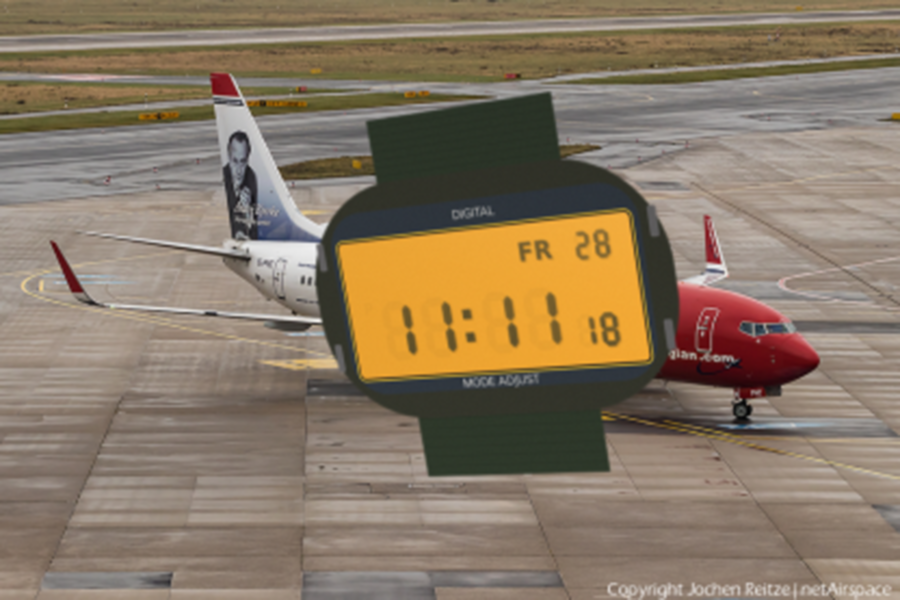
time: **11:11:18**
